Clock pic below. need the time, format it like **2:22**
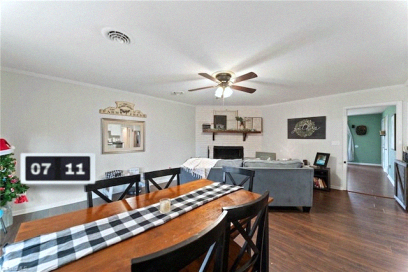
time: **7:11**
